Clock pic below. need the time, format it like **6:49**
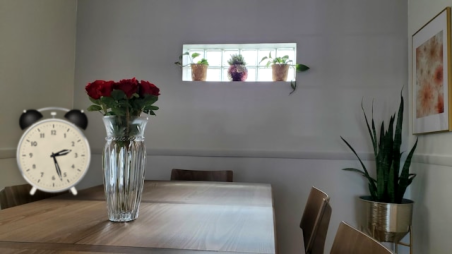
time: **2:27**
